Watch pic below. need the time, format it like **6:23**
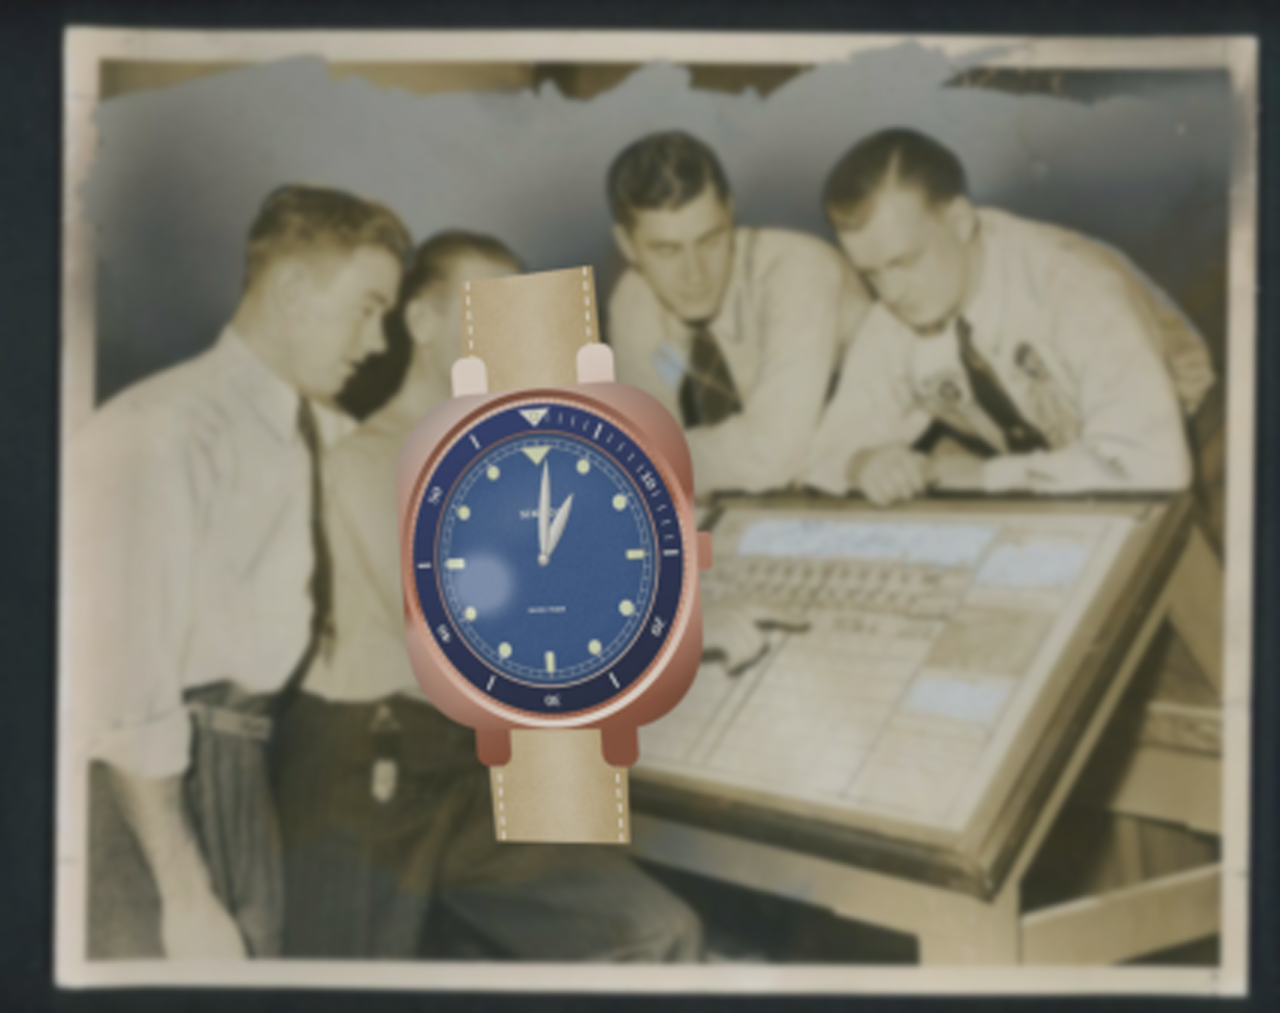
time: **1:01**
